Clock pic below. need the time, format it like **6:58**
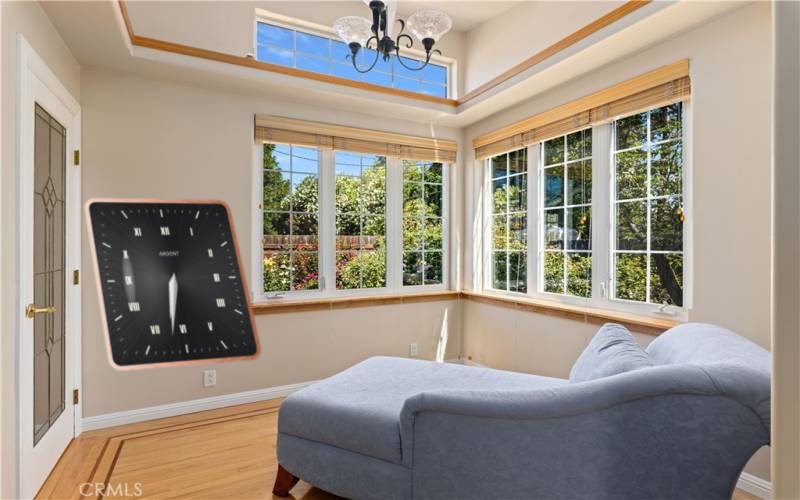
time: **6:32**
